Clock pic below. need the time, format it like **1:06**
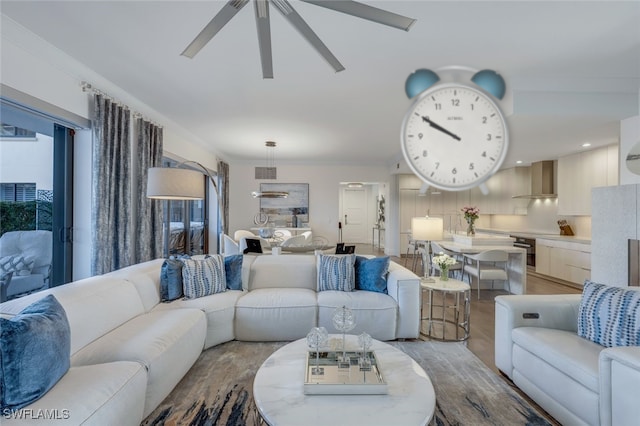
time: **9:50**
